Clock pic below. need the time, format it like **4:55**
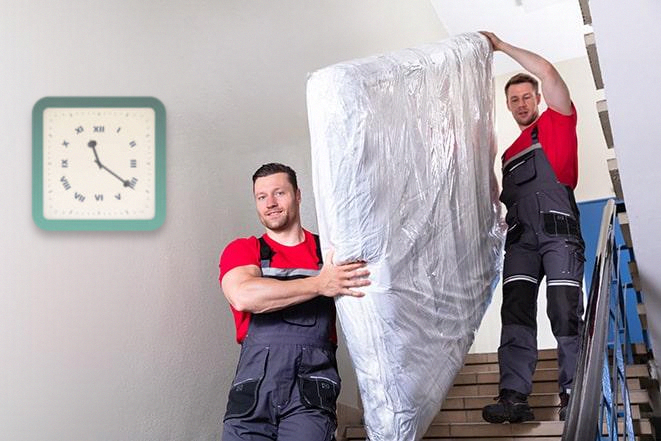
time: **11:21**
